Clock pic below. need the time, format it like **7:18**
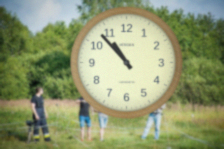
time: **10:53**
